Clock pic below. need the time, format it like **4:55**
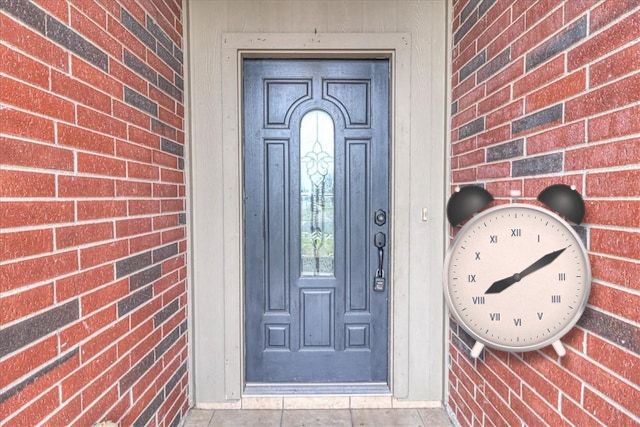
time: **8:10**
